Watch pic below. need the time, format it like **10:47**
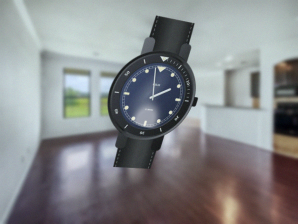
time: **1:58**
